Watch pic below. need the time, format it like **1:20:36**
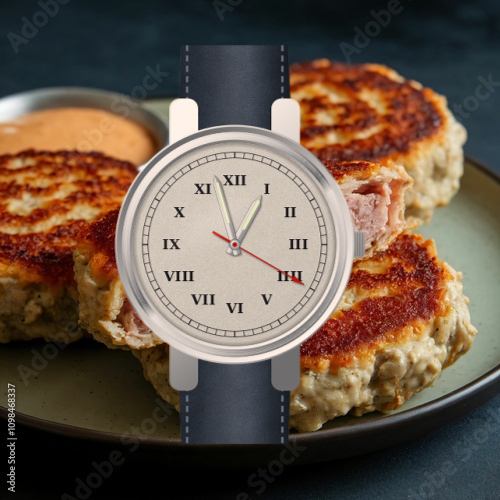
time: **12:57:20**
